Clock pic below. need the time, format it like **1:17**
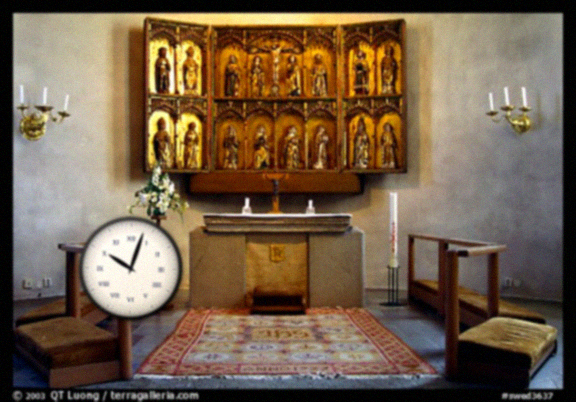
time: **10:03**
